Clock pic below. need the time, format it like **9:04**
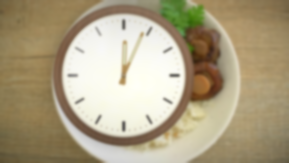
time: **12:04**
